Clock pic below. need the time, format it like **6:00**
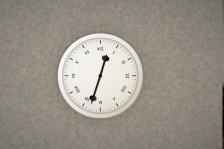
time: **12:33**
